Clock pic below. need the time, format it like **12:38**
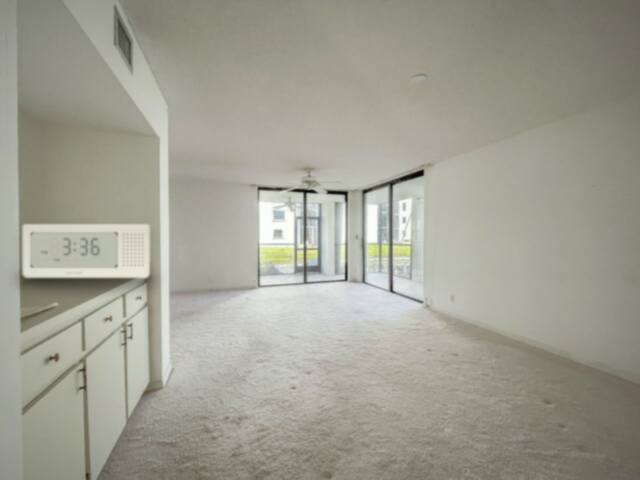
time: **3:36**
